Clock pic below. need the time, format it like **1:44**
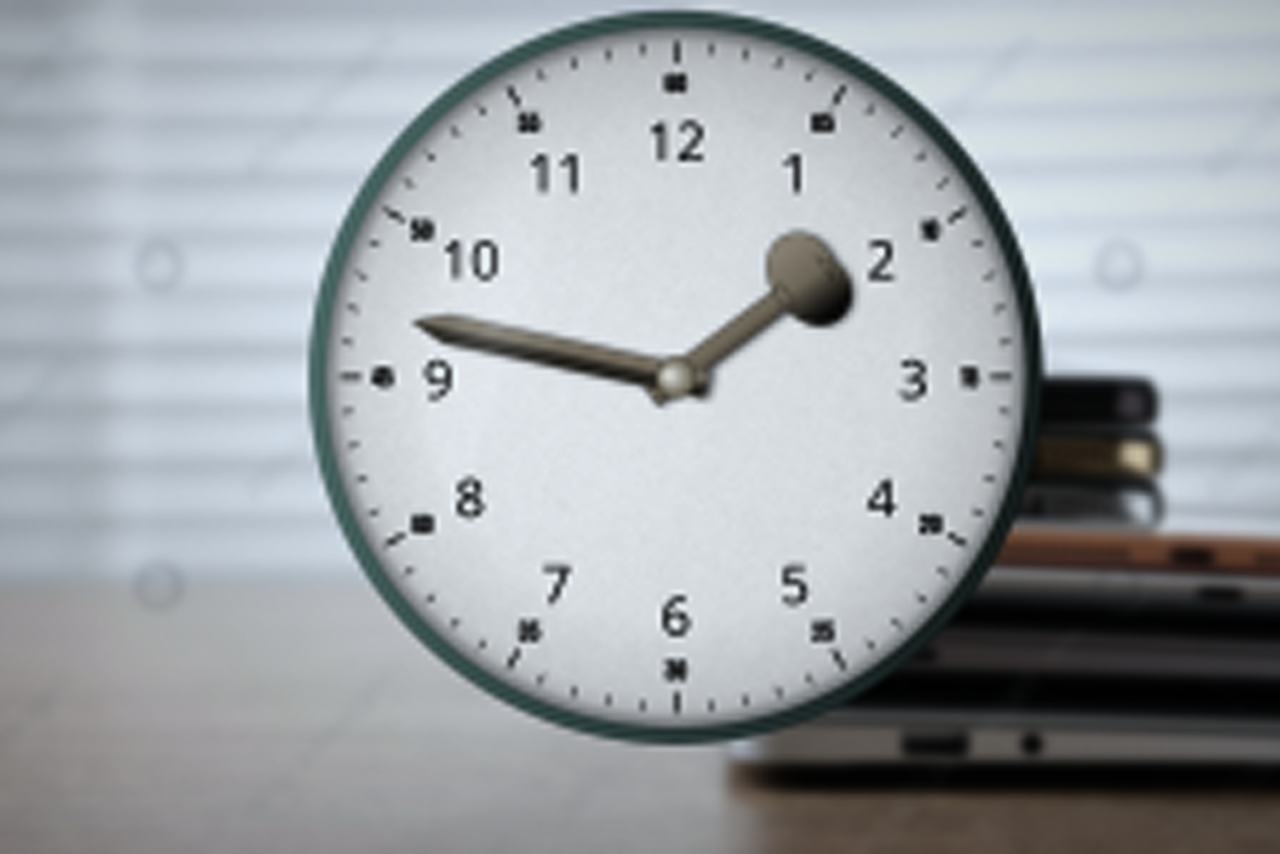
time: **1:47**
